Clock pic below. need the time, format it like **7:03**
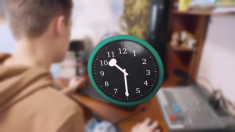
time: **10:30**
